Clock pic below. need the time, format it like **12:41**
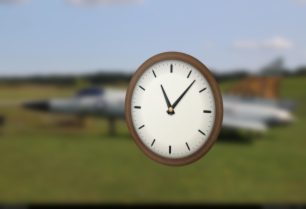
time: **11:07**
